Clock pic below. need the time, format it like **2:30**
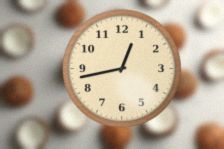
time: **12:43**
